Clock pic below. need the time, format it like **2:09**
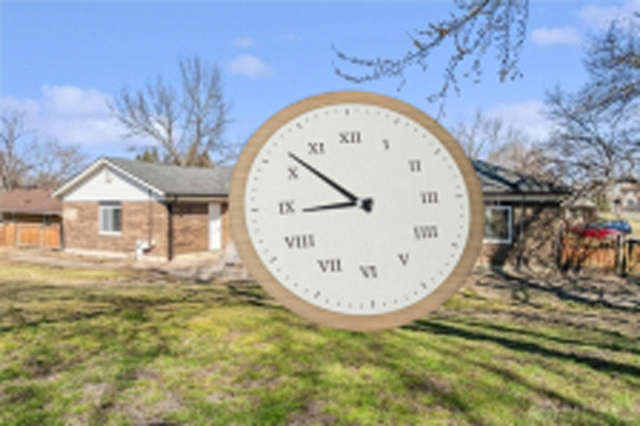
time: **8:52**
